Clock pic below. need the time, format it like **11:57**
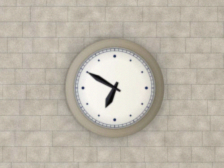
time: **6:50**
